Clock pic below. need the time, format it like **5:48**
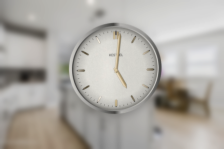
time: **5:01**
